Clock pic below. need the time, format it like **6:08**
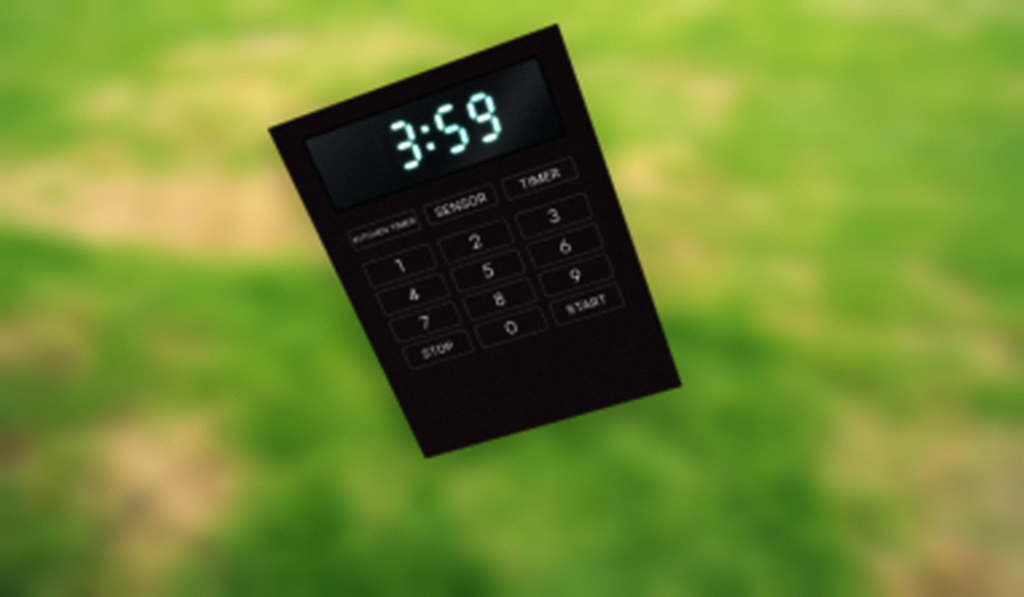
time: **3:59**
